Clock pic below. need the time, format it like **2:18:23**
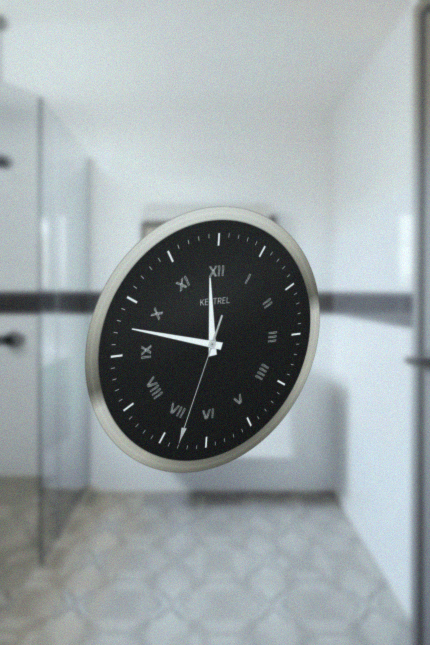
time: **11:47:33**
